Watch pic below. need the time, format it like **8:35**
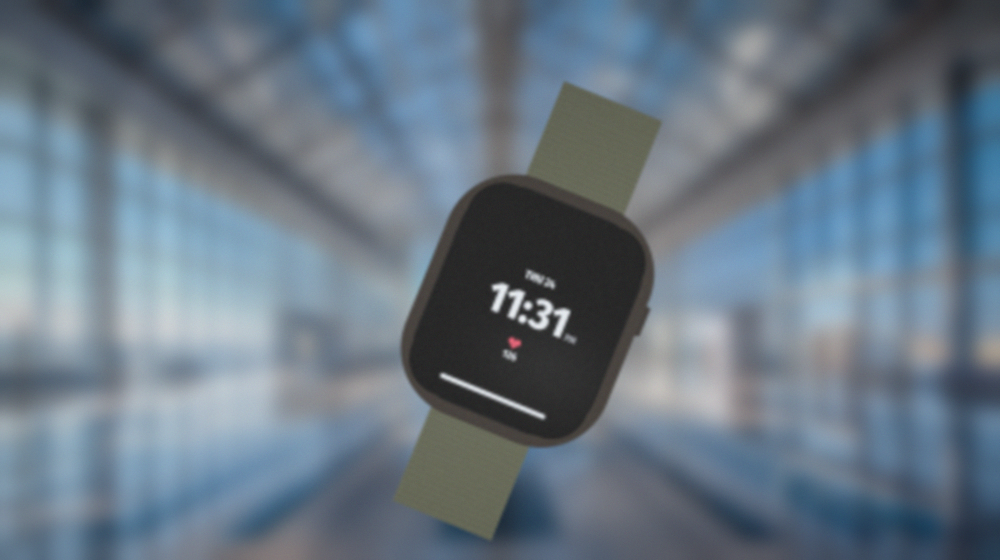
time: **11:31**
